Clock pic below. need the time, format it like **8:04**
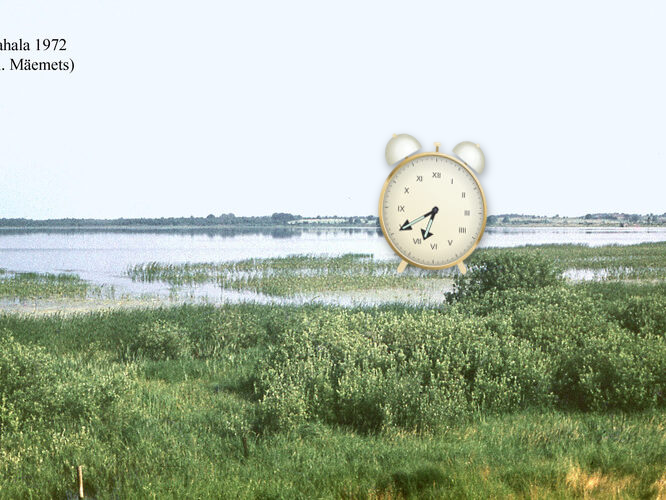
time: **6:40**
